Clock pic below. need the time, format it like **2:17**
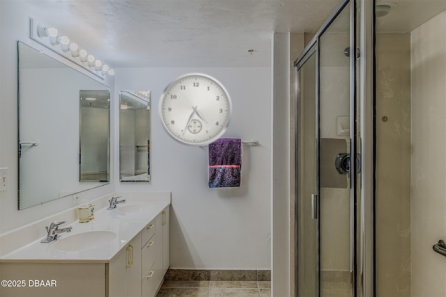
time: **4:34**
